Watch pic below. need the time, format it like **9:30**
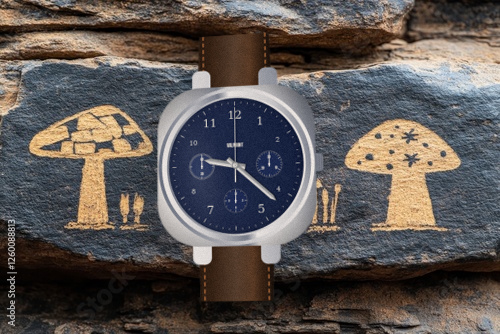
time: **9:22**
